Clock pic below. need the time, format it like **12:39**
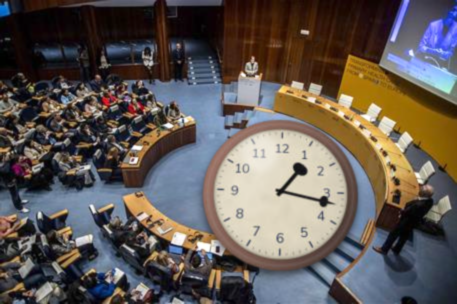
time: **1:17**
